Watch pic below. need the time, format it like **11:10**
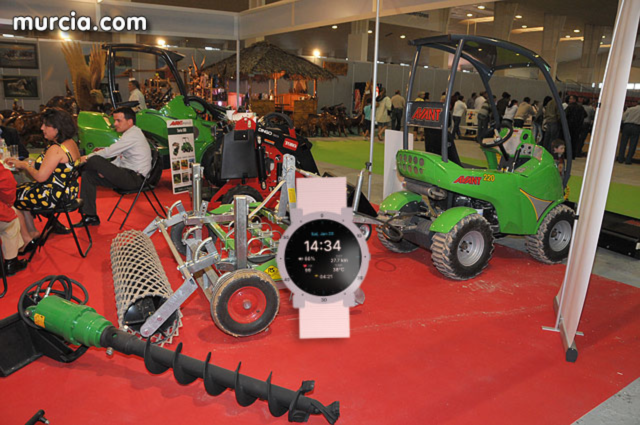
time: **14:34**
